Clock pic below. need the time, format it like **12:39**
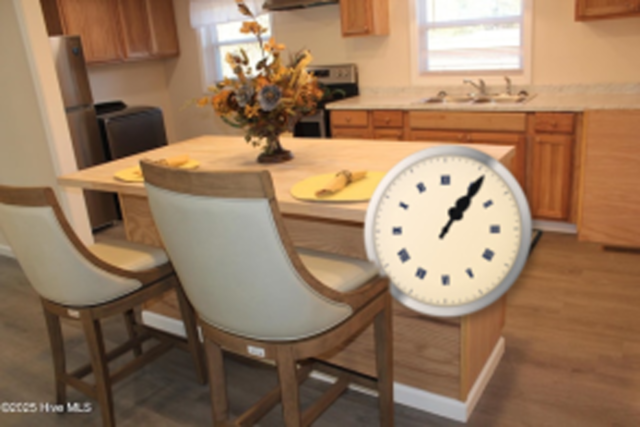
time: **1:06**
